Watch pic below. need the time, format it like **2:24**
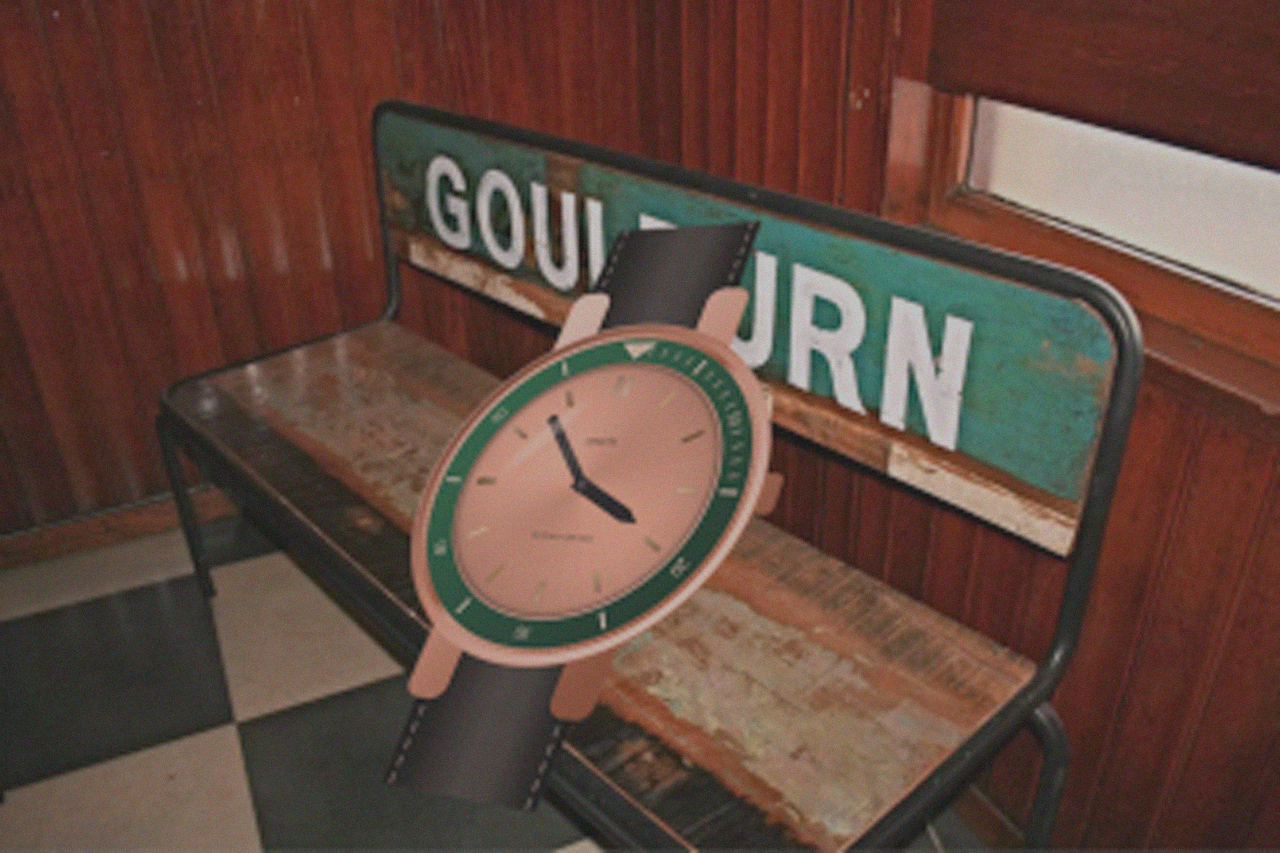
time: **3:53**
